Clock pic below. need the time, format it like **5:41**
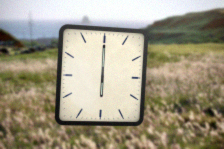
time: **6:00**
